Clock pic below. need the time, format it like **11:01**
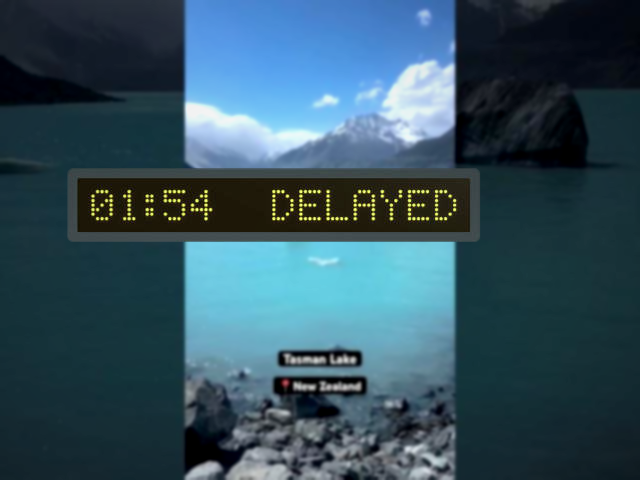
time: **1:54**
